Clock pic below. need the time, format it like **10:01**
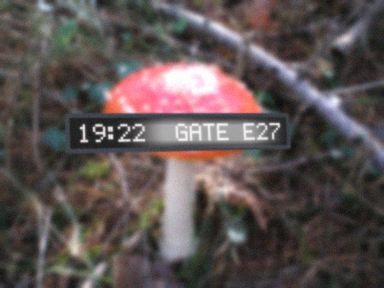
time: **19:22**
